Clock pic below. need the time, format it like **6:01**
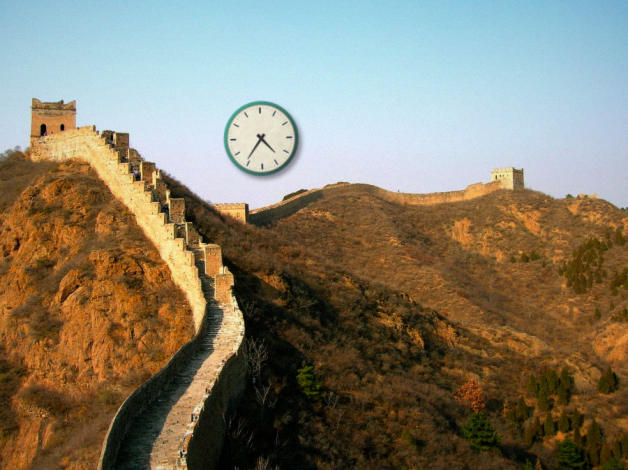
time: **4:36**
